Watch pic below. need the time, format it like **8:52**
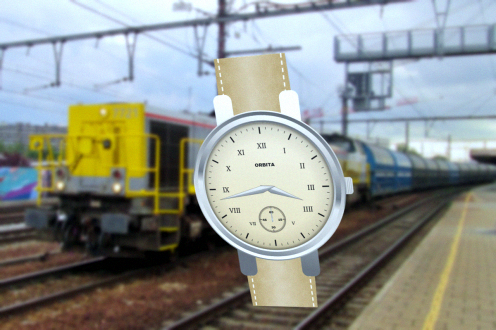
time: **3:43**
